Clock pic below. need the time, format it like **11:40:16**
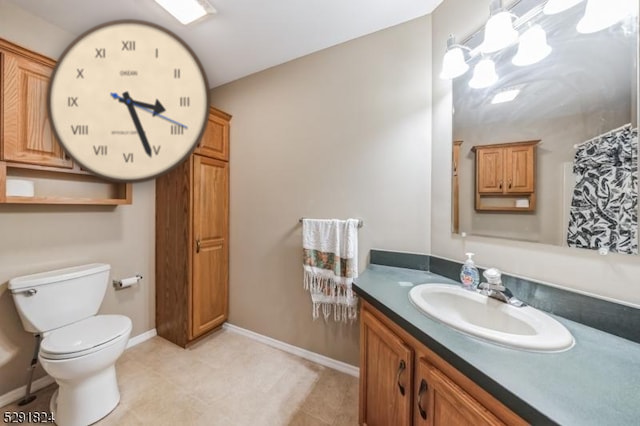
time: **3:26:19**
